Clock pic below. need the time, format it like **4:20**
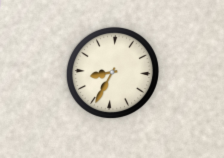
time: **8:34**
